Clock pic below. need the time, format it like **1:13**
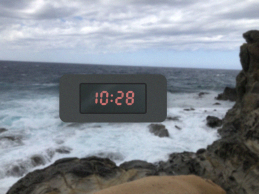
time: **10:28**
